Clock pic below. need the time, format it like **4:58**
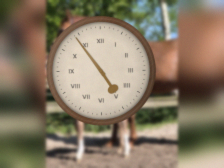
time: **4:54**
